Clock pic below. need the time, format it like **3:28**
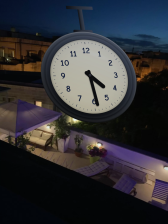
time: **4:29**
